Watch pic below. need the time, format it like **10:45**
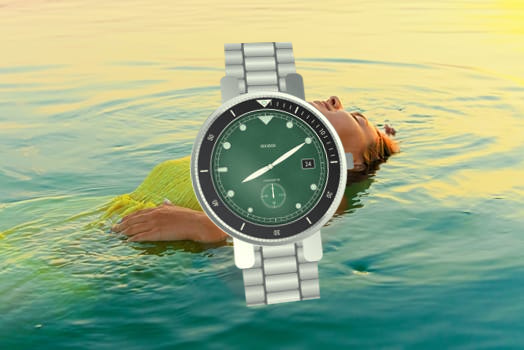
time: **8:10**
